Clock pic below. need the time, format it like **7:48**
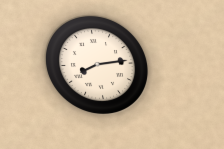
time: **8:14**
